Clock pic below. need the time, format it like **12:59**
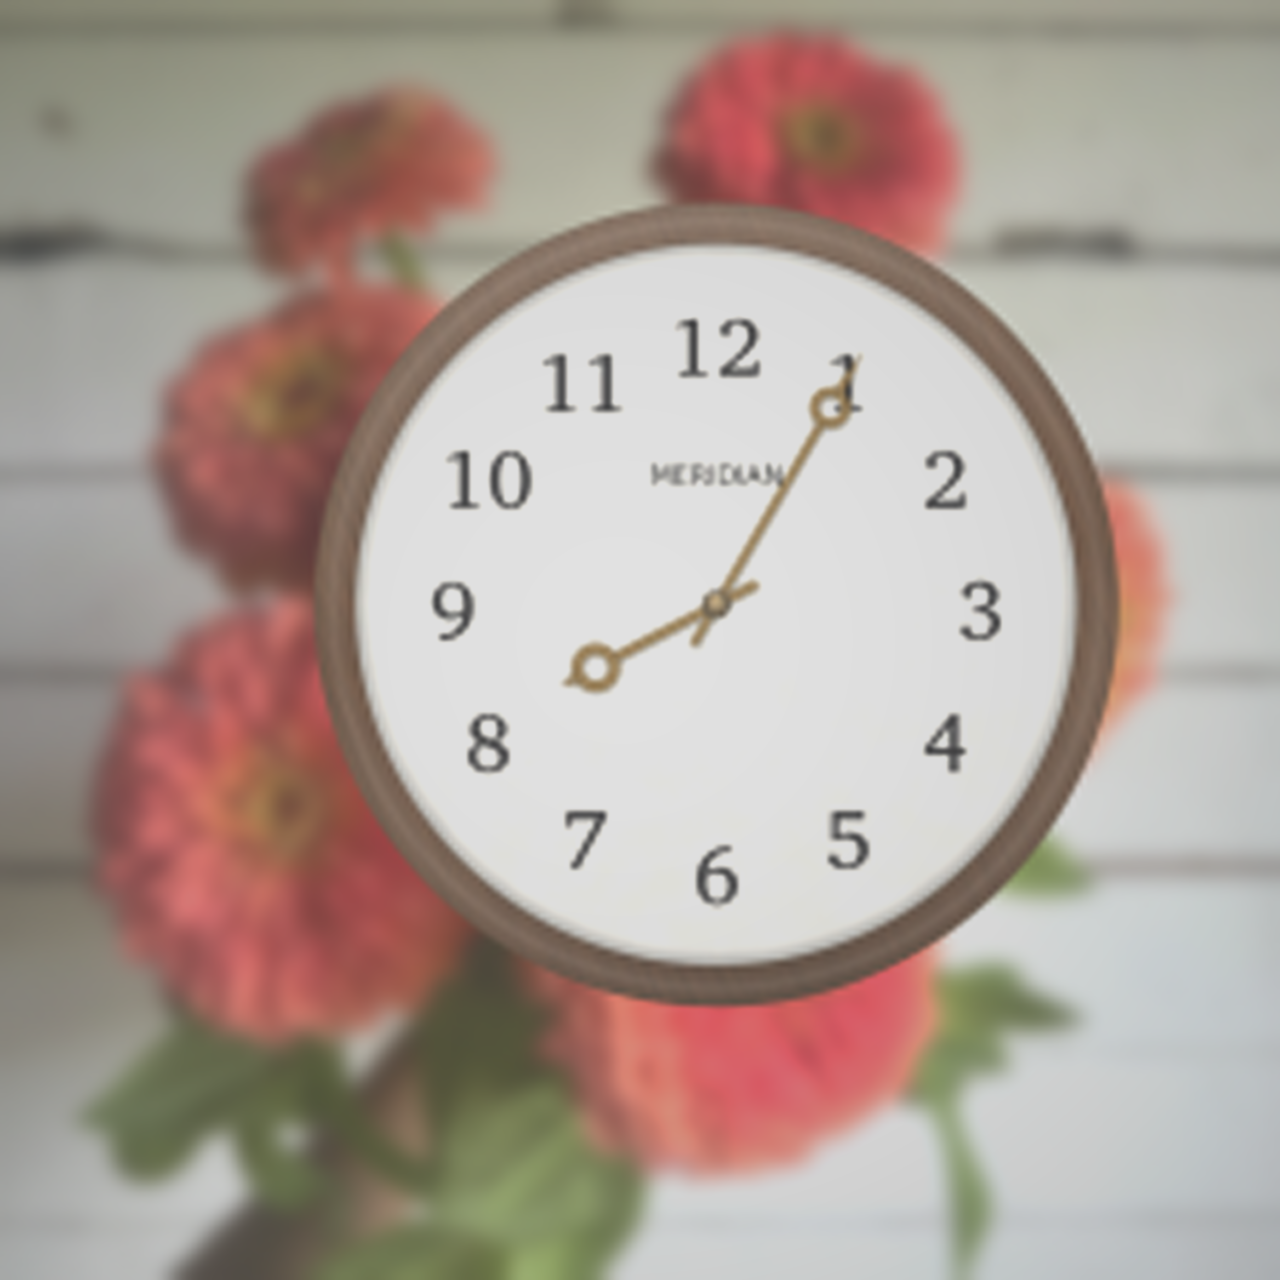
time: **8:05**
